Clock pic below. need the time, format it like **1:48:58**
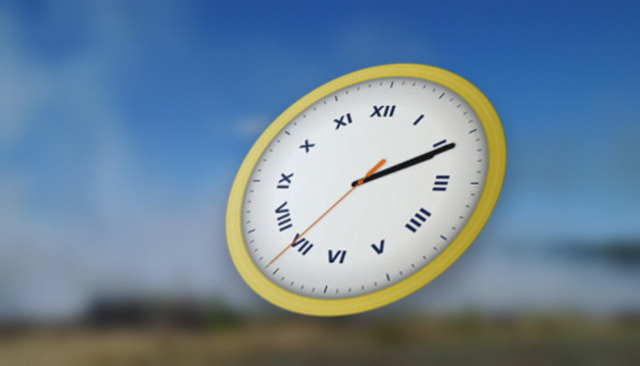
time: **2:10:36**
